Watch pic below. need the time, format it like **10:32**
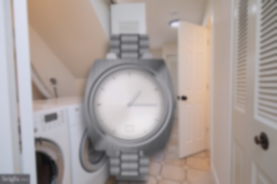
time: **1:15**
